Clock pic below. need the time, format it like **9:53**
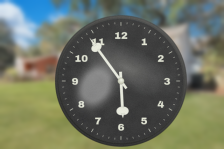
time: **5:54**
